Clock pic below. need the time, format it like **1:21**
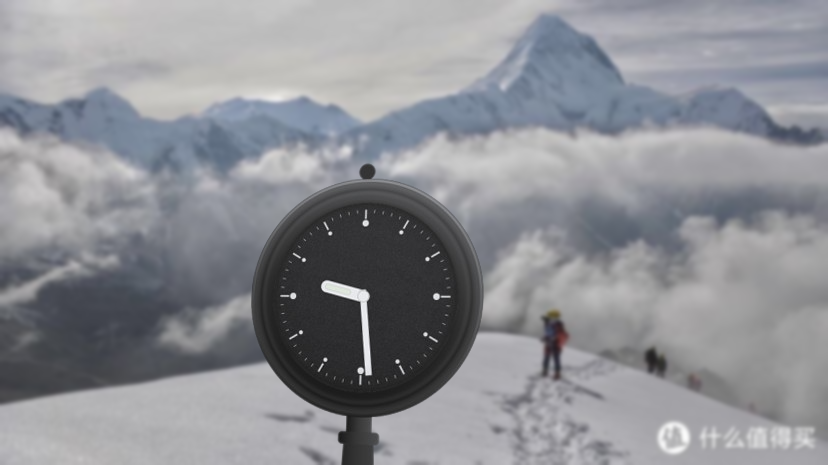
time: **9:29**
